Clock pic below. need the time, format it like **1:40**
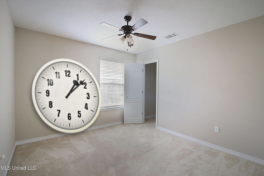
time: **1:08**
